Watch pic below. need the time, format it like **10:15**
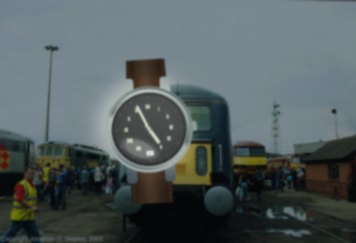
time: **4:56**
